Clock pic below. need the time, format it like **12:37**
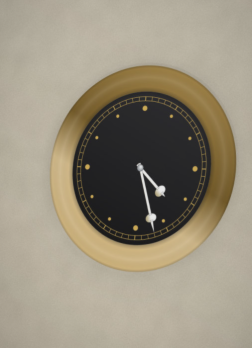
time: **4:27**
